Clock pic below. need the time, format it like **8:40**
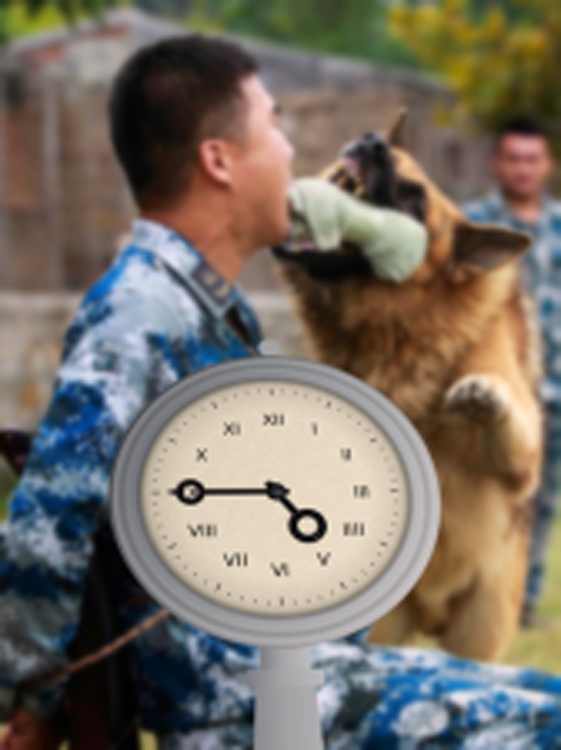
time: **4:45**
